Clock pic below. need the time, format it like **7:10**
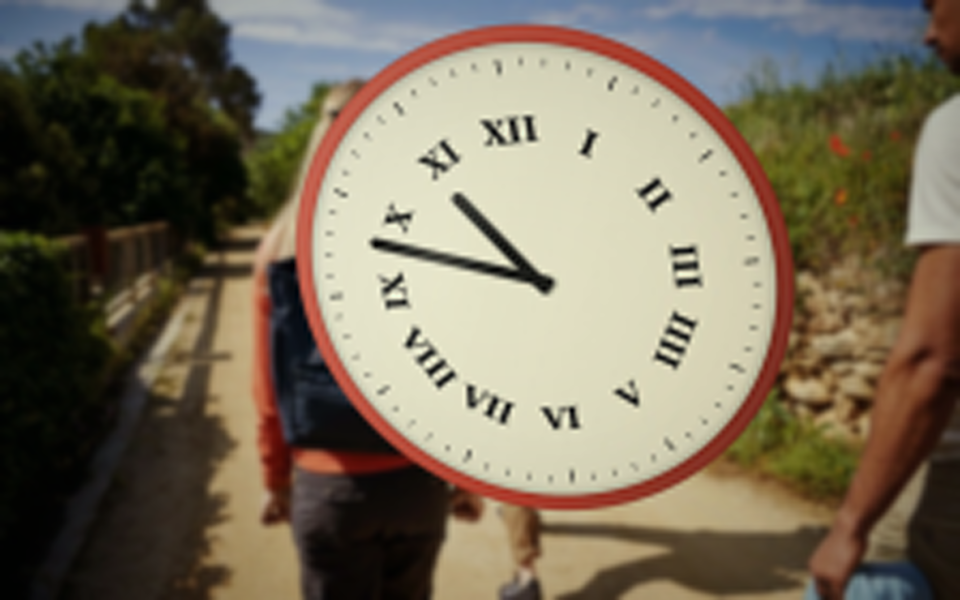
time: **10:48**
